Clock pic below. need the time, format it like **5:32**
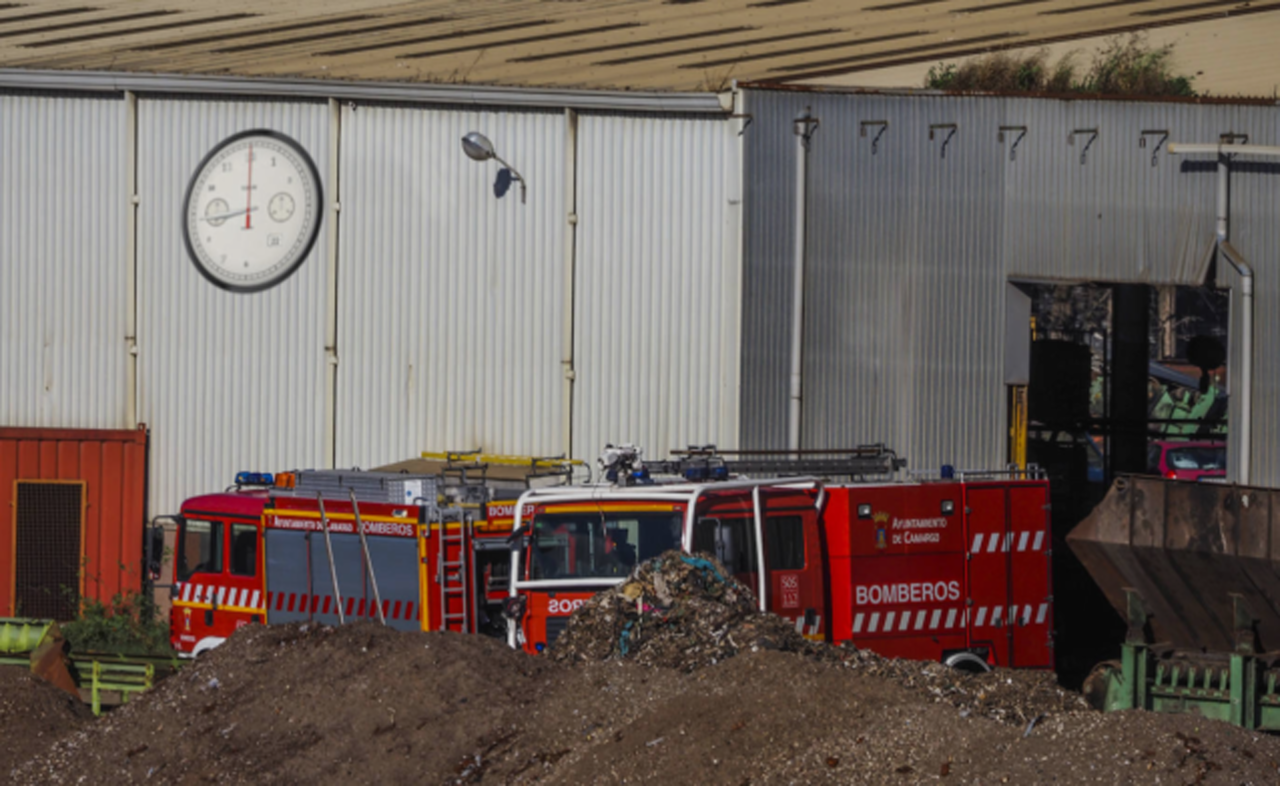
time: **8:44**
